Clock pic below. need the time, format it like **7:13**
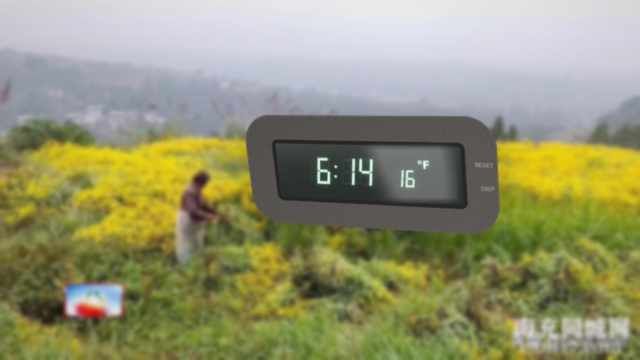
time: **6:14**
